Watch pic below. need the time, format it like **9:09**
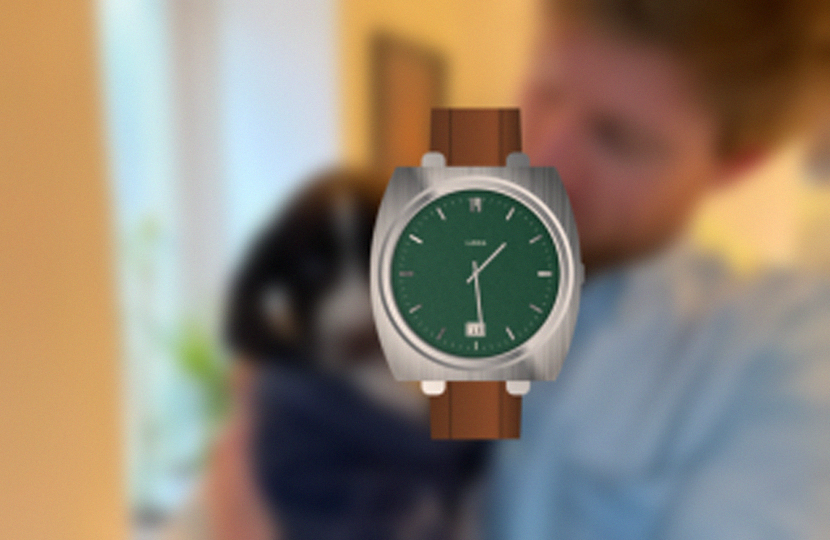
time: **1:29**
